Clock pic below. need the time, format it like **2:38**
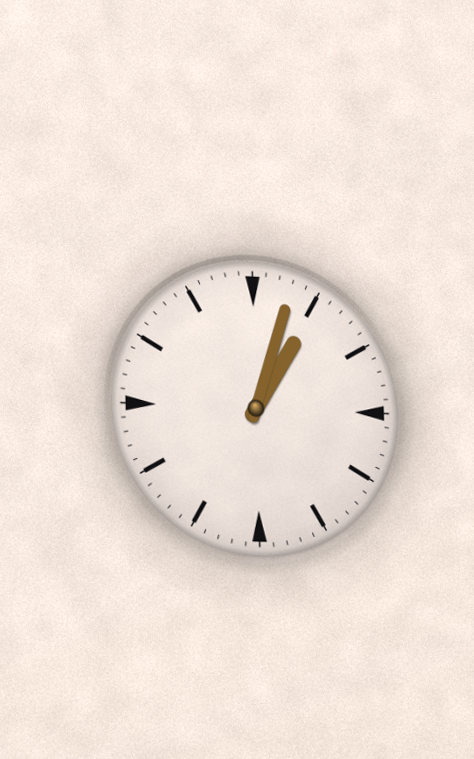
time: **1:03**
